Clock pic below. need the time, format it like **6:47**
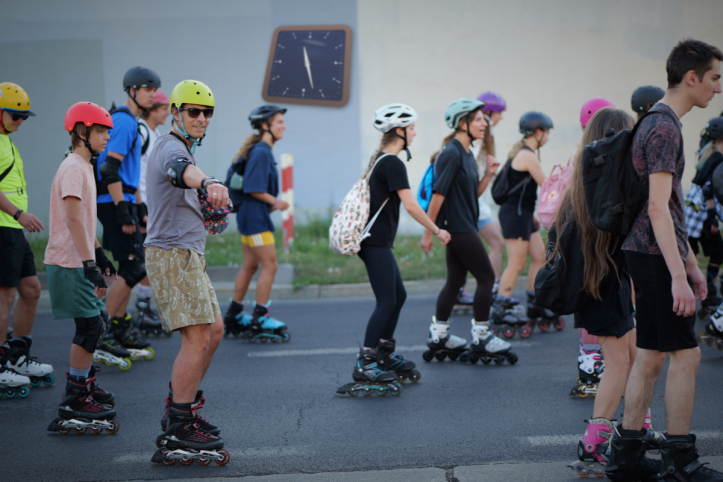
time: **11:27**
